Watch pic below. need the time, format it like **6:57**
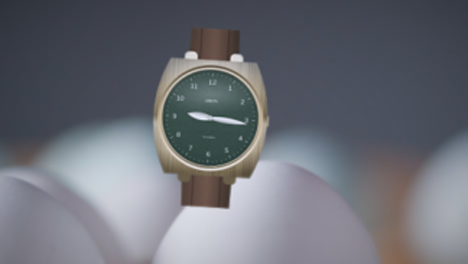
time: **9:16**
